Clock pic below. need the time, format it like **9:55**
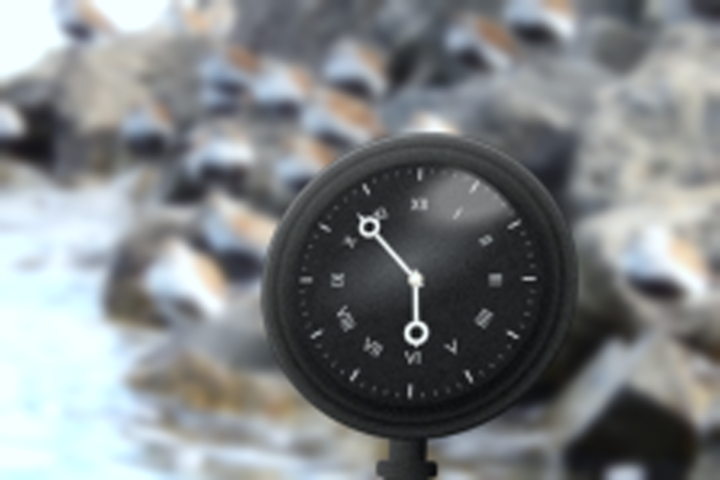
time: **5:53**
